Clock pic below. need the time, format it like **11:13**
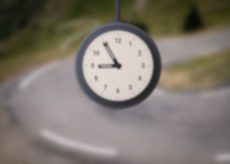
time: **8:55**
